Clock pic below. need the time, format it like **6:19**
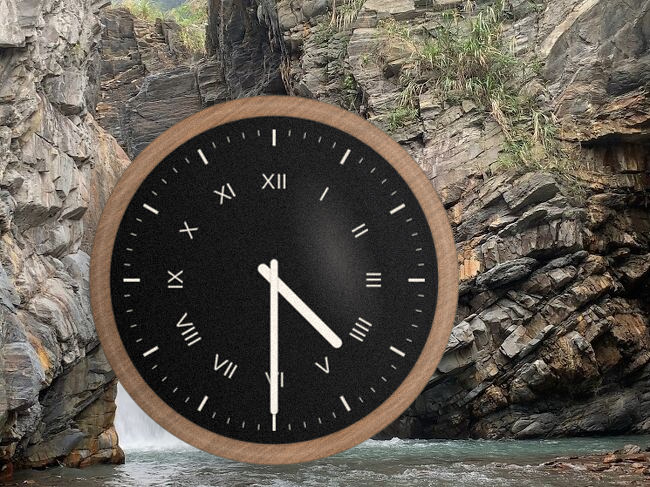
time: **4:30**
